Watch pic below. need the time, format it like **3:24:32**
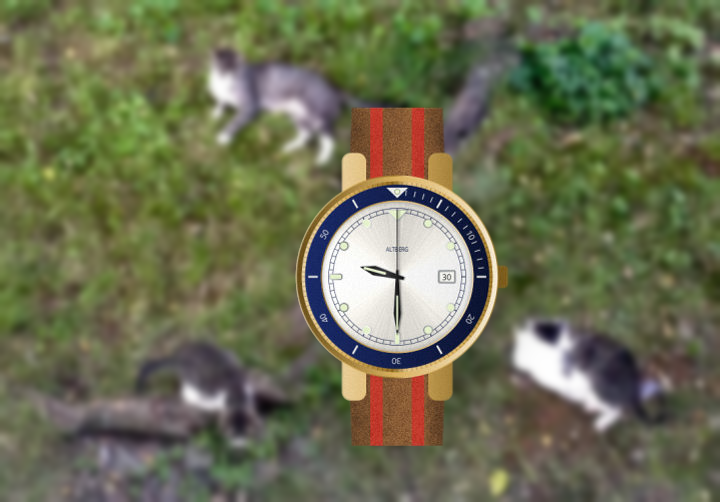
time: **9:30:00**
